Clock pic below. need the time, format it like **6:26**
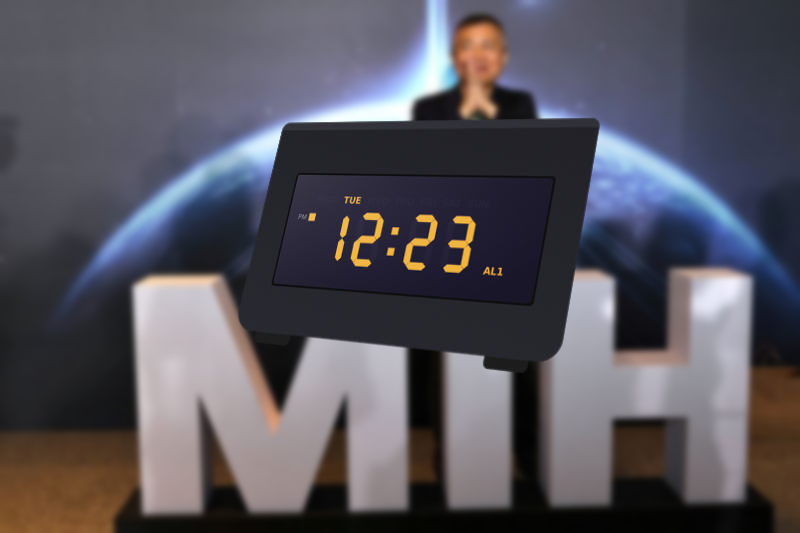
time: **12:23**
